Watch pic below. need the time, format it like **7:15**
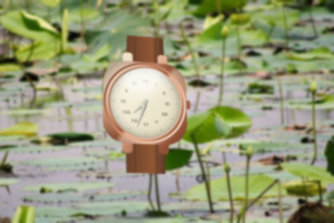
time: **7:33**
